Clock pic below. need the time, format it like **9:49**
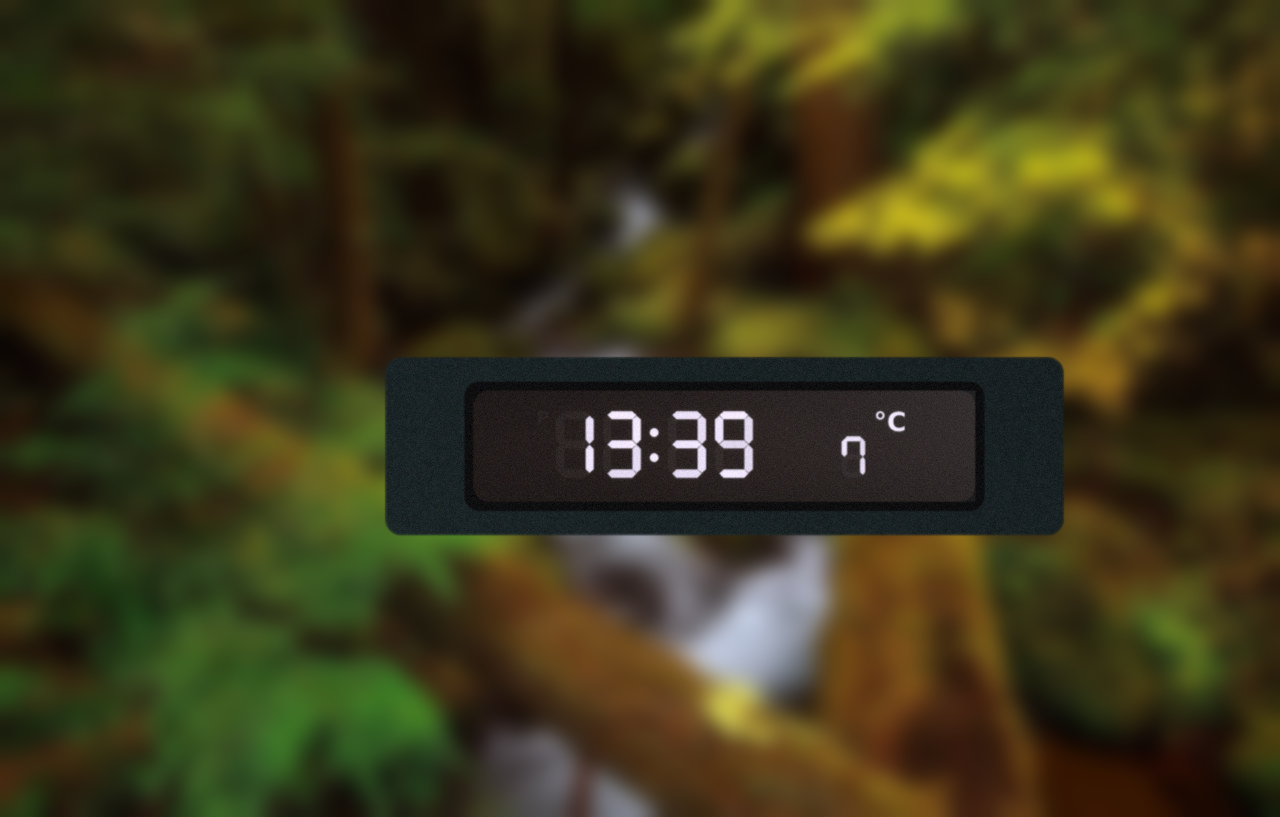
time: **13:39**
